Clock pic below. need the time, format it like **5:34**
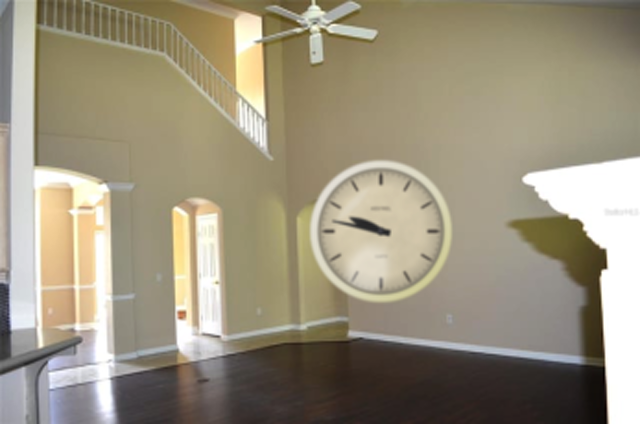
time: **9:47**
